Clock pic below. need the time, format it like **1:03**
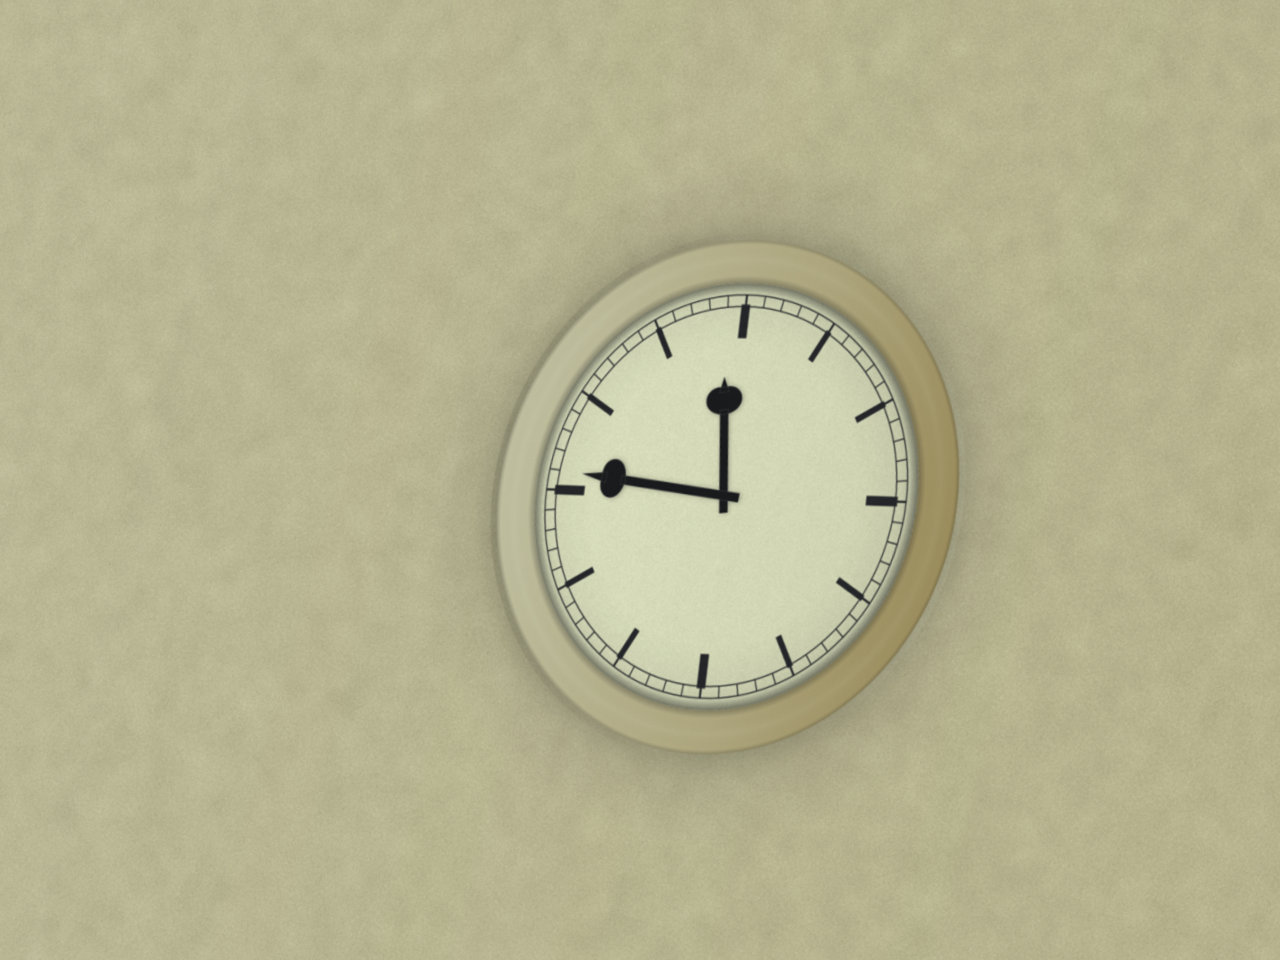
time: **11:46**
